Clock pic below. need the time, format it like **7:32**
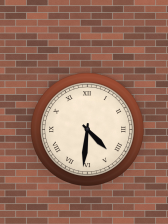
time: **4:31**
